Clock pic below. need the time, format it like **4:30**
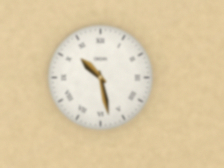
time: **10:28**
